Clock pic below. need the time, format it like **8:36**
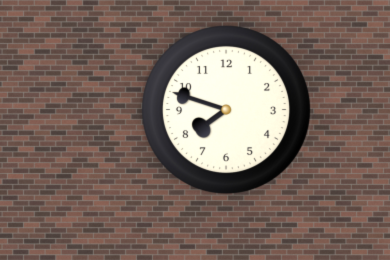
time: **7:48**
